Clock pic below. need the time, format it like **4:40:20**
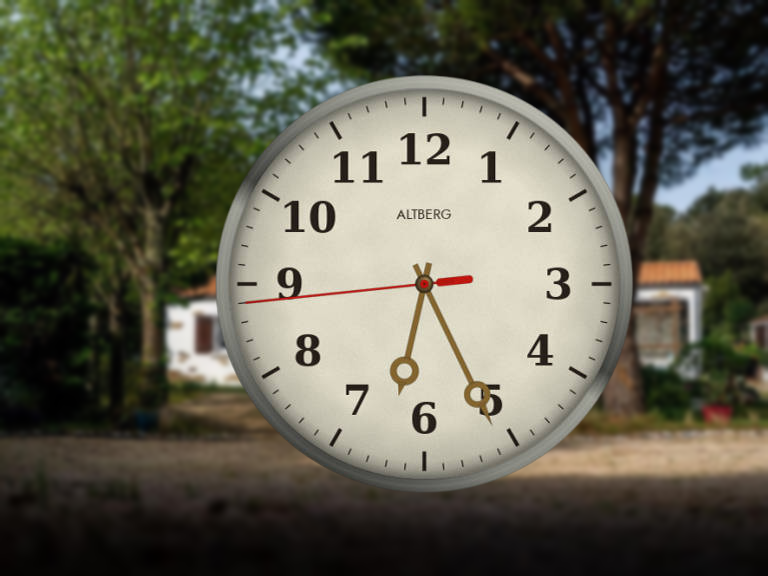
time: **6:25:44**
